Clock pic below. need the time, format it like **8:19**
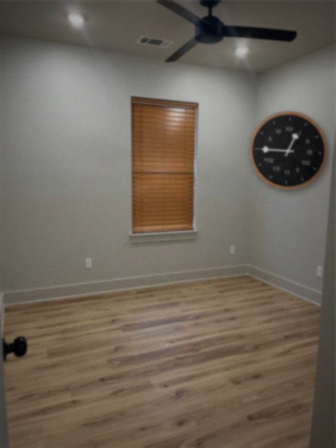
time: **12:45**
